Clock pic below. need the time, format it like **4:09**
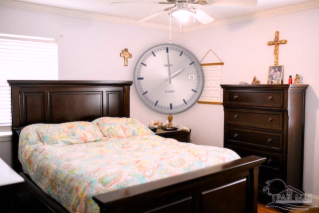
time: **2:00**
